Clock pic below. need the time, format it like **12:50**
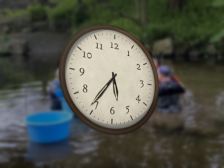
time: **5:36**
